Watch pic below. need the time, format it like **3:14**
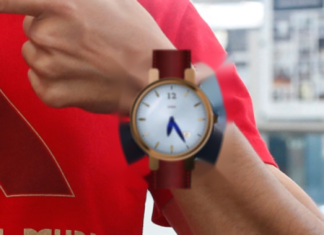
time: **6:25**
